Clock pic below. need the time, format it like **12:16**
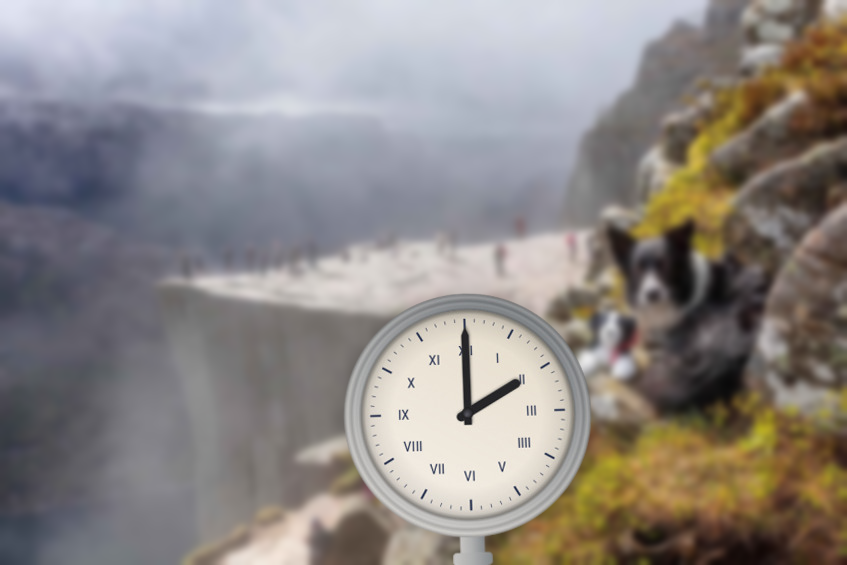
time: **2:00**
